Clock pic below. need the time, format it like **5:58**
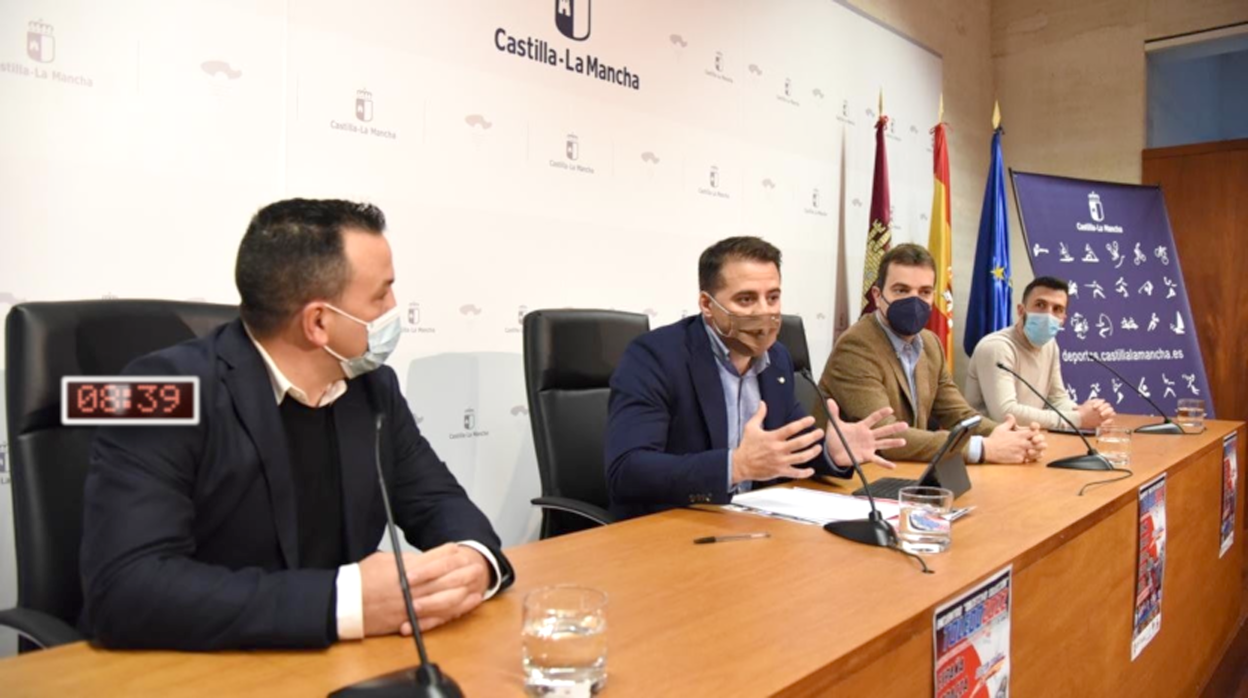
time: **8:39**
